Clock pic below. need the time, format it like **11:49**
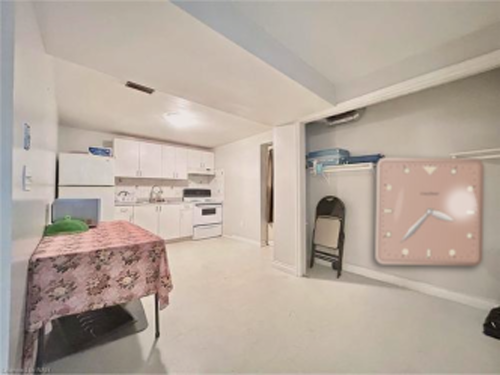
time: **3:37**
